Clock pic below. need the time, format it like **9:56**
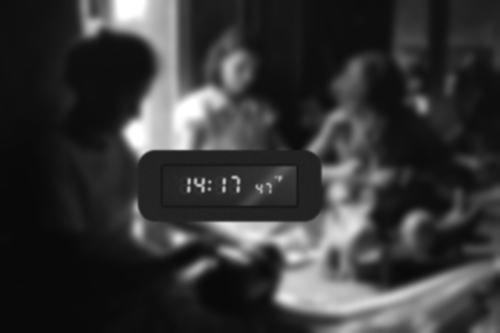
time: **14:17**
